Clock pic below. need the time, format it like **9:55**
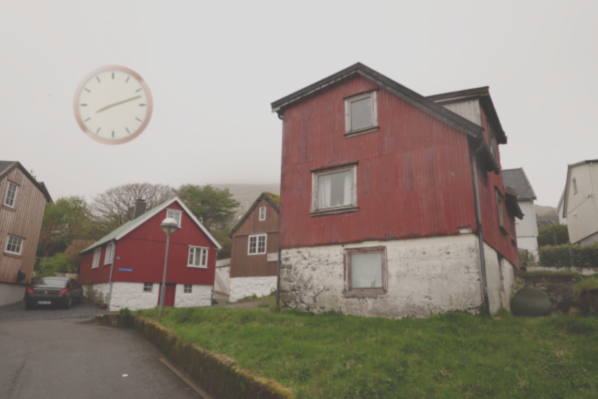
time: **8:12**
